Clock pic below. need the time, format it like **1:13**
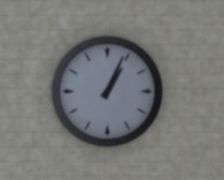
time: **1:04**
